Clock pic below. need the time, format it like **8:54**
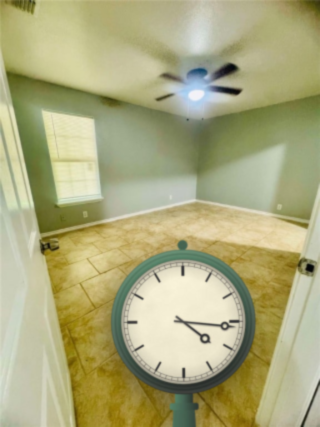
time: **4:16**
